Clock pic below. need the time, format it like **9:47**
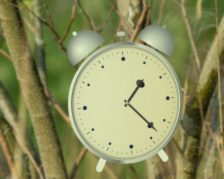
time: **1:23**
